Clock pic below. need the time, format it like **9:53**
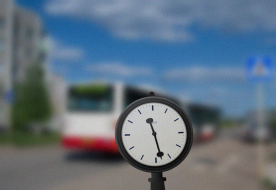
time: **11:28**
